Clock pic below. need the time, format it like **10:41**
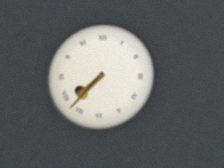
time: **7:37**
